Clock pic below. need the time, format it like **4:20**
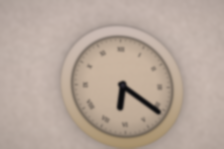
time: **6:21**
